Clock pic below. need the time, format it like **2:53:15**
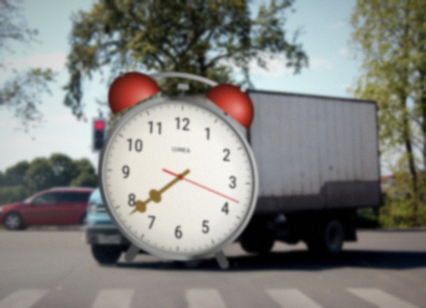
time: **7:38:18**
